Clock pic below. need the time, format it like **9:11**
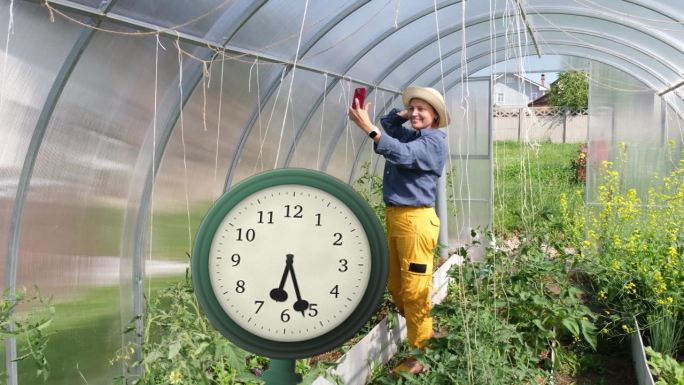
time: **6:27**
